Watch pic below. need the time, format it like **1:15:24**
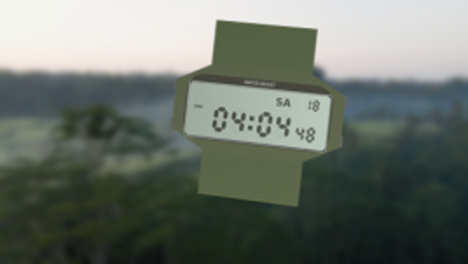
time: **4:04:48**
